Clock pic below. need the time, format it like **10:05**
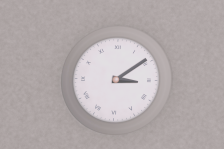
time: **3:09**
